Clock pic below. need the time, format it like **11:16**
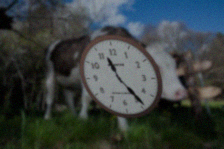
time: **11:24**
